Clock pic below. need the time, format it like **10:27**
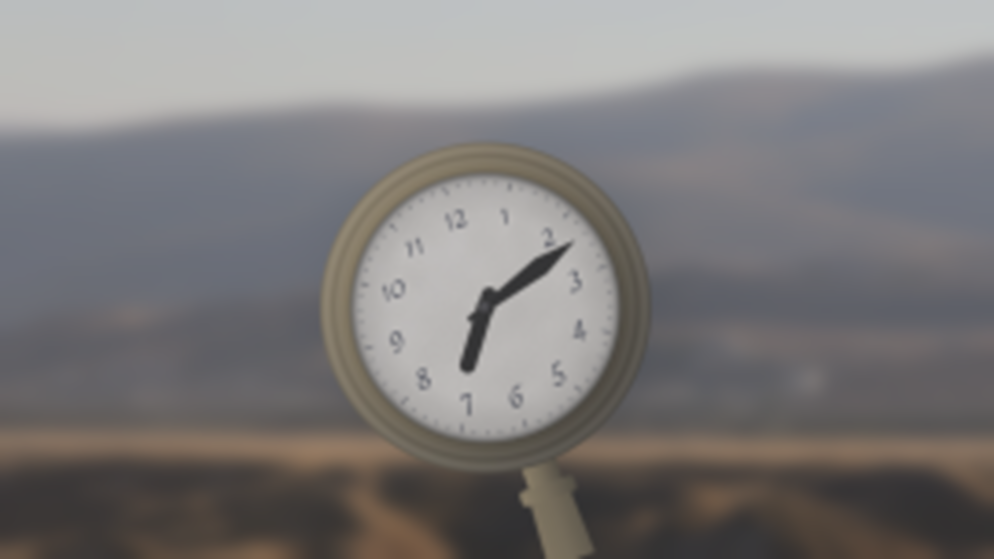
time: **7:12**
